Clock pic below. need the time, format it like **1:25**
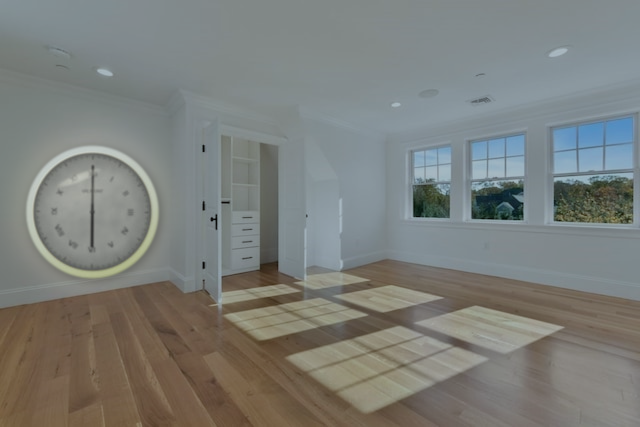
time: **6:00**
